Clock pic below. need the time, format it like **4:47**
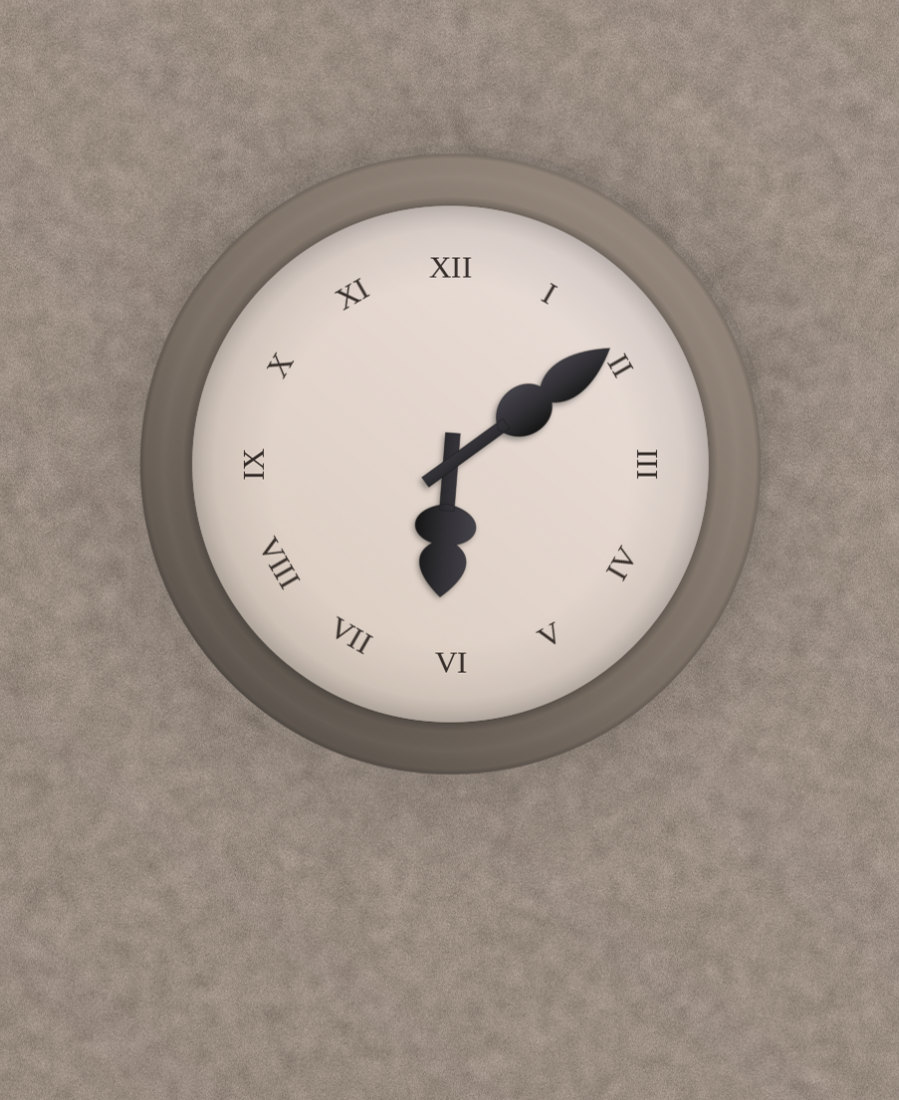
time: **6:09**
